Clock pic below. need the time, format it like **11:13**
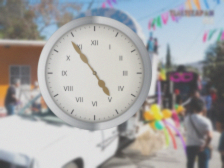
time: **4:54**
